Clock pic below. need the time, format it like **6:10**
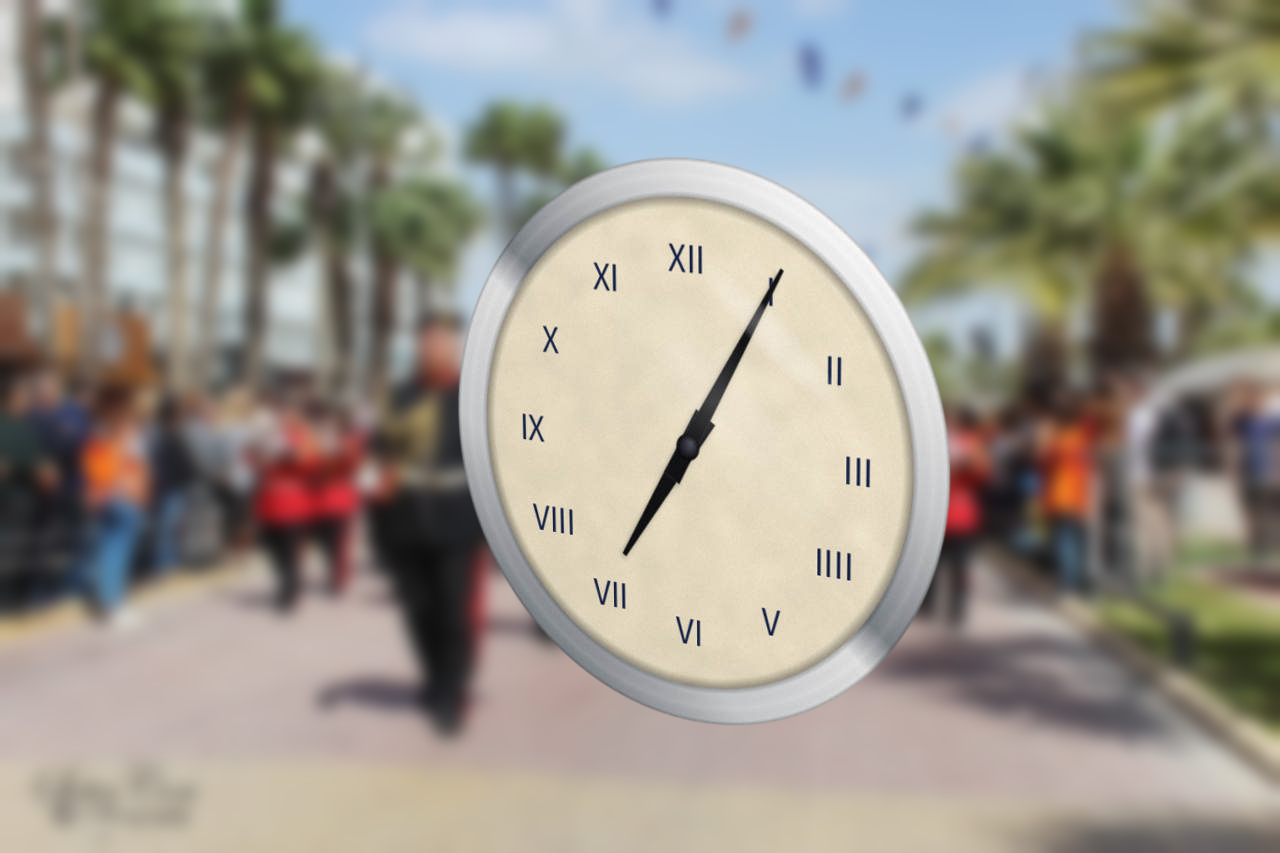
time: **7:05**
